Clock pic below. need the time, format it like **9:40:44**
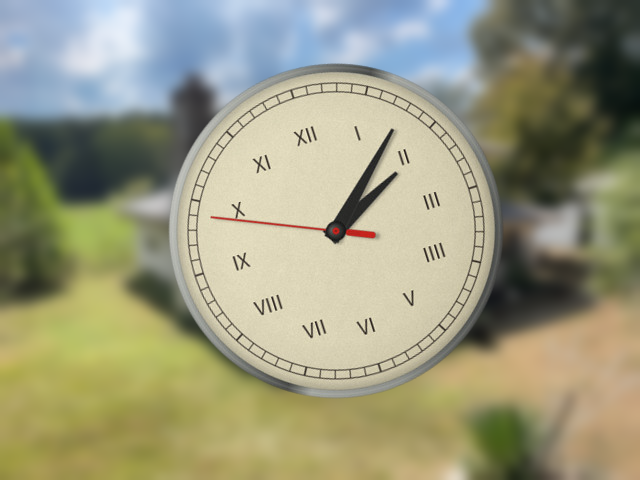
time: **2:07:49**
